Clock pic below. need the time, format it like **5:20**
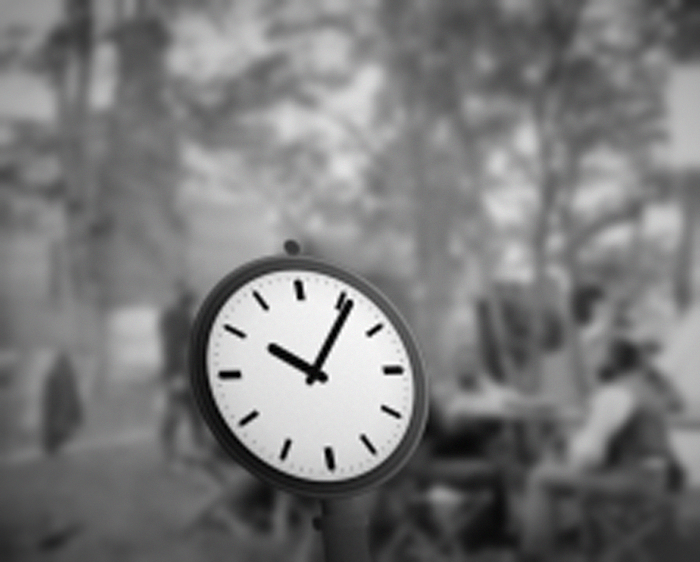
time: **10:06**
